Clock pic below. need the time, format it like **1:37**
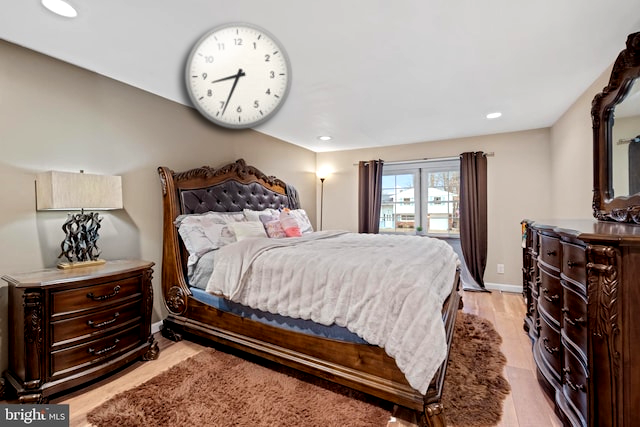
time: **8:34**
